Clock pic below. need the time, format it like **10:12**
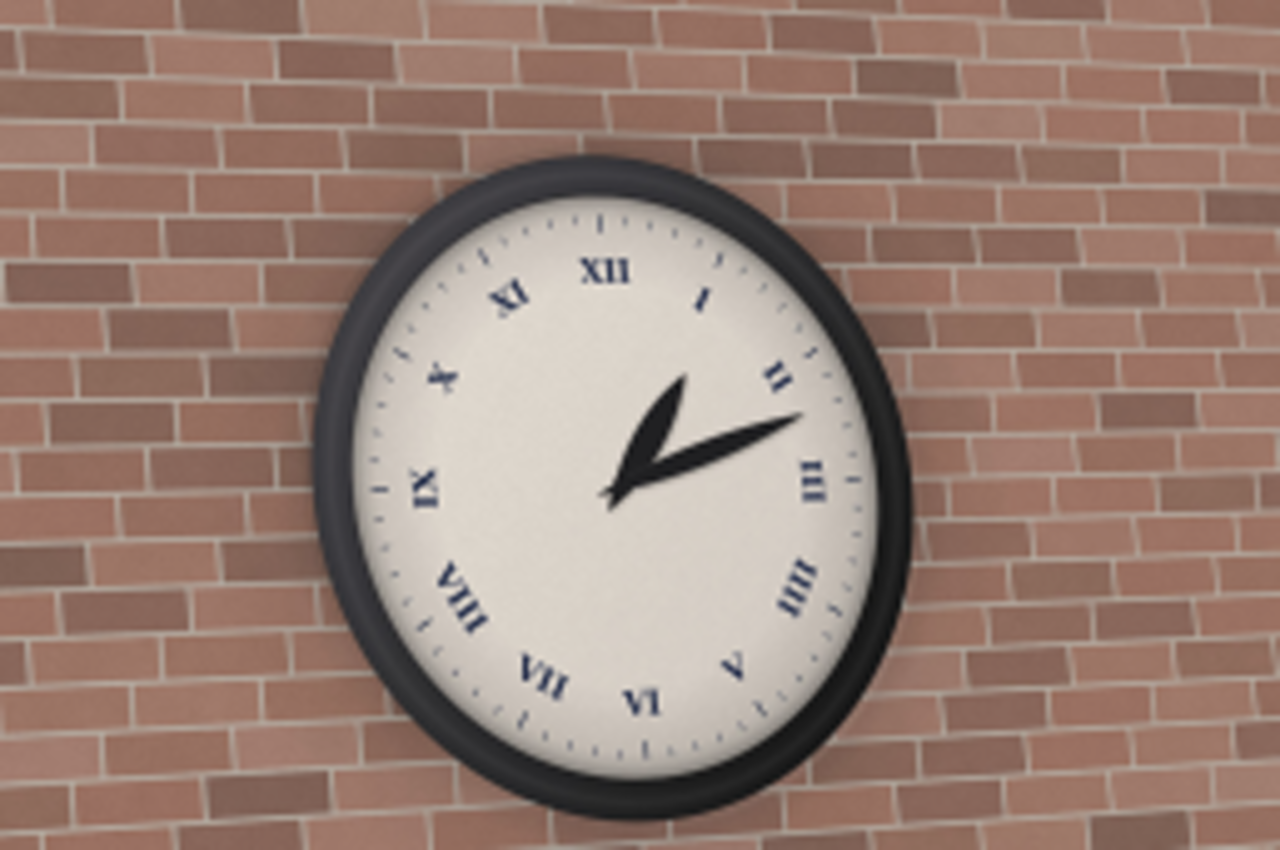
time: **1:12**
